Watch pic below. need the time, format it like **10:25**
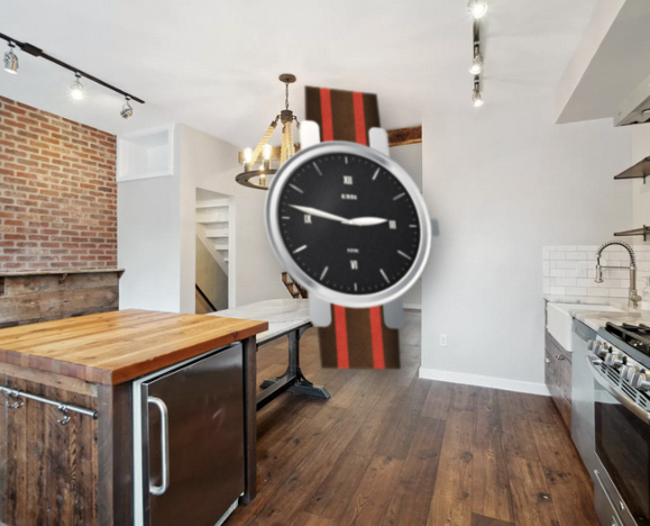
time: **2:47**
